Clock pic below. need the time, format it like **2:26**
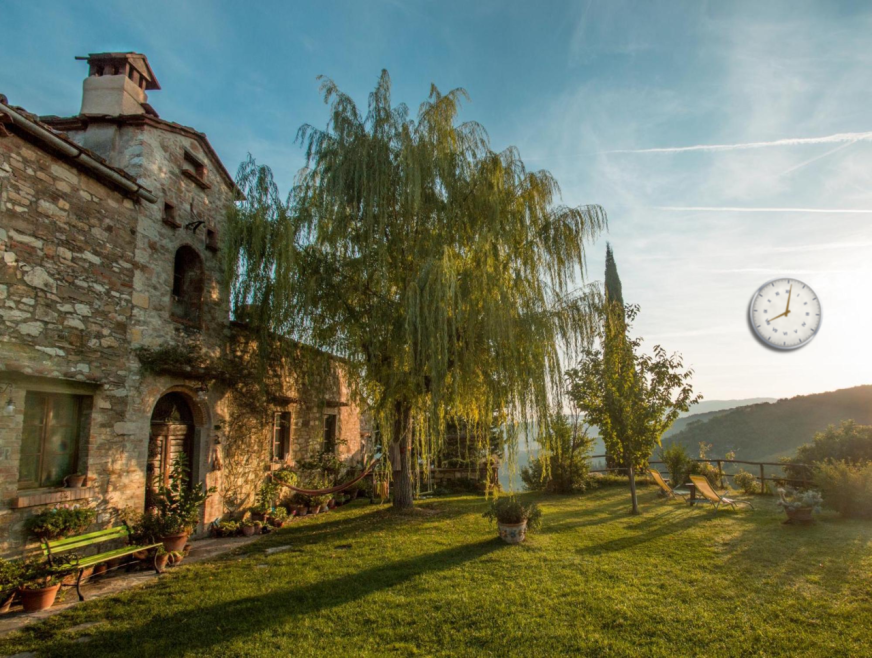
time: **8:01**
